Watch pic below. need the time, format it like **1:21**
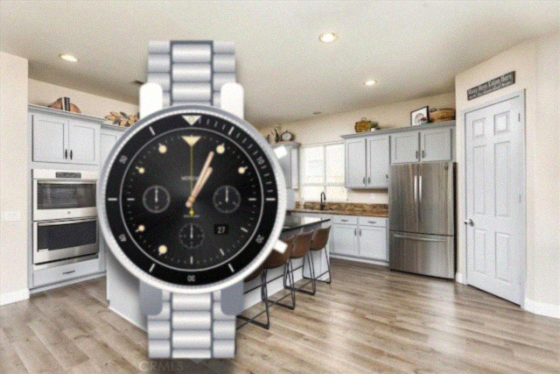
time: **1:04**
